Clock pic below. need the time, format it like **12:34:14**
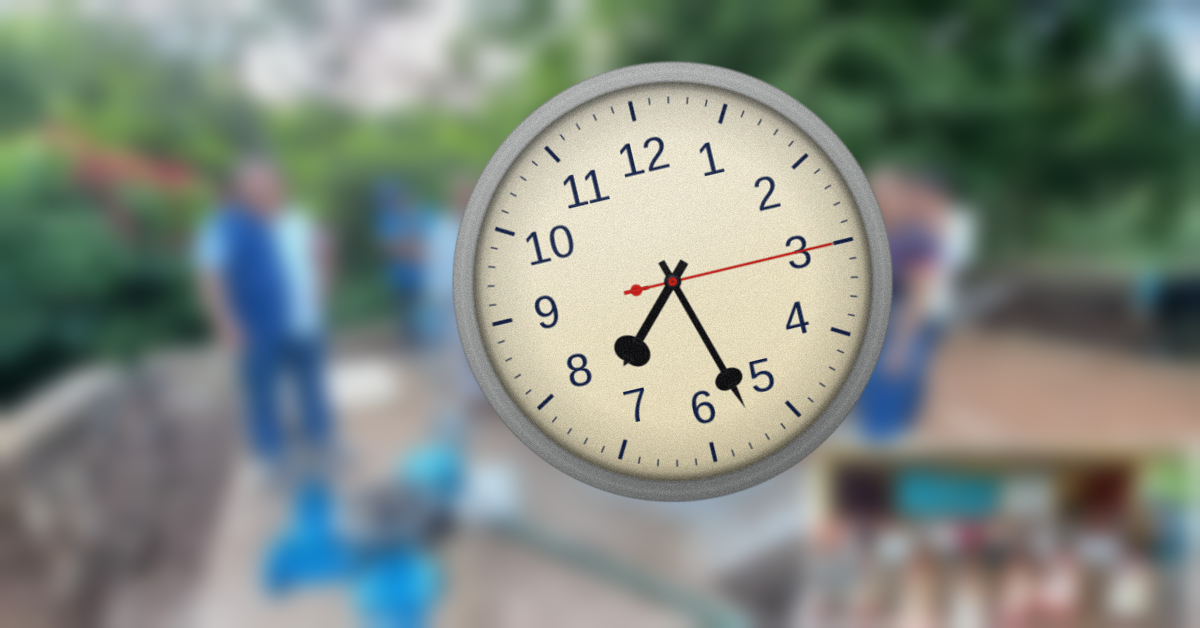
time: **7:27:15**
